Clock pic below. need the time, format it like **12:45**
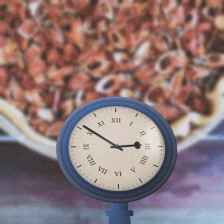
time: **2:51**
